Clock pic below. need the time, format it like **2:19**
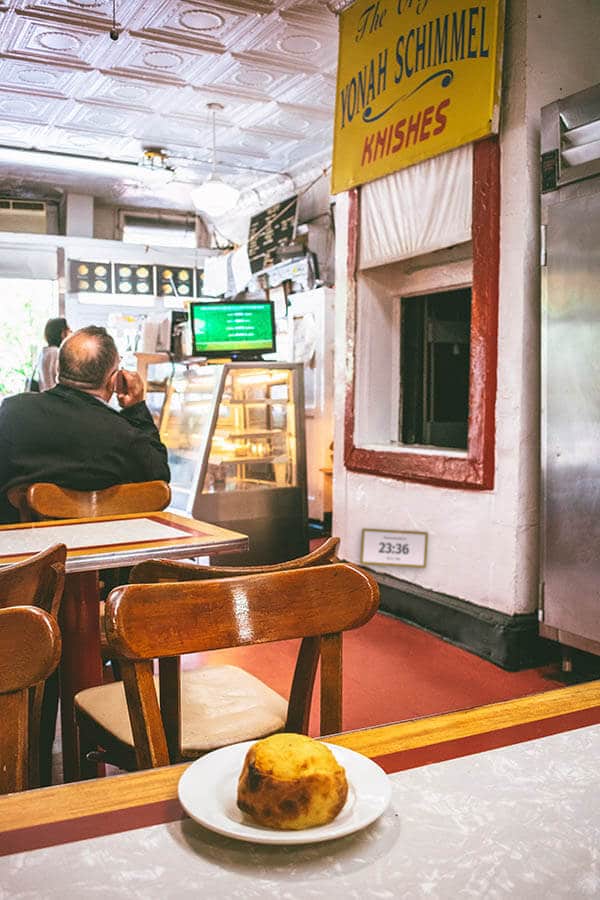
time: **23:36**
